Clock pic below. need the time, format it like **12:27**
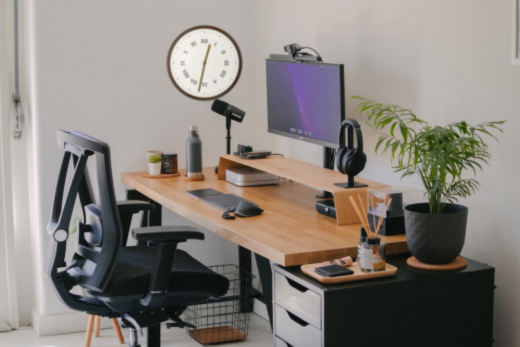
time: **12:32**
